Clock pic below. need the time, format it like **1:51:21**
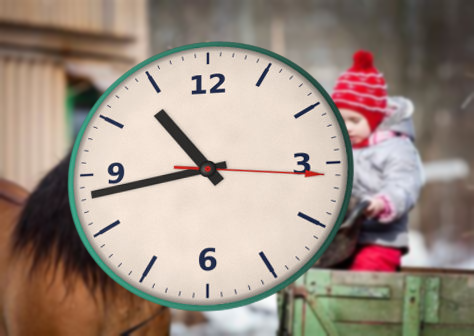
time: **10:43:16**
